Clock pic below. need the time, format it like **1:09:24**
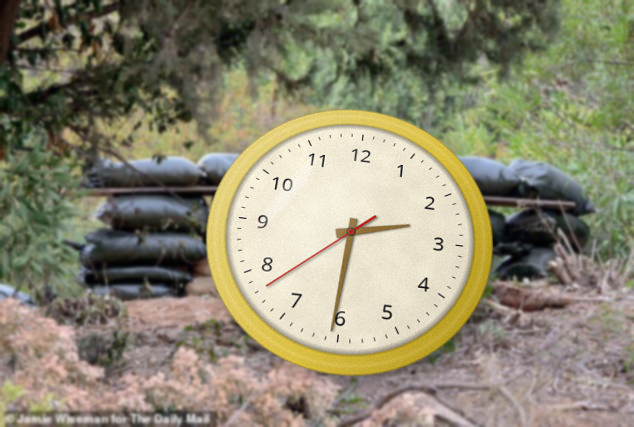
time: **2:30:38**
